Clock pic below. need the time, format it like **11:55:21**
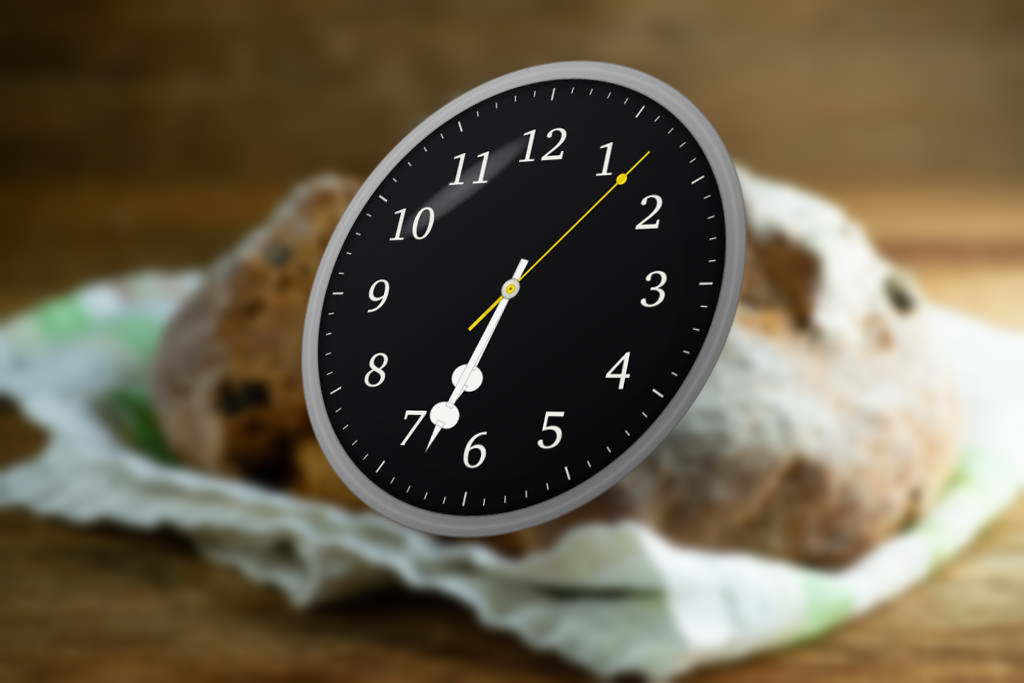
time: **6:33:07**
